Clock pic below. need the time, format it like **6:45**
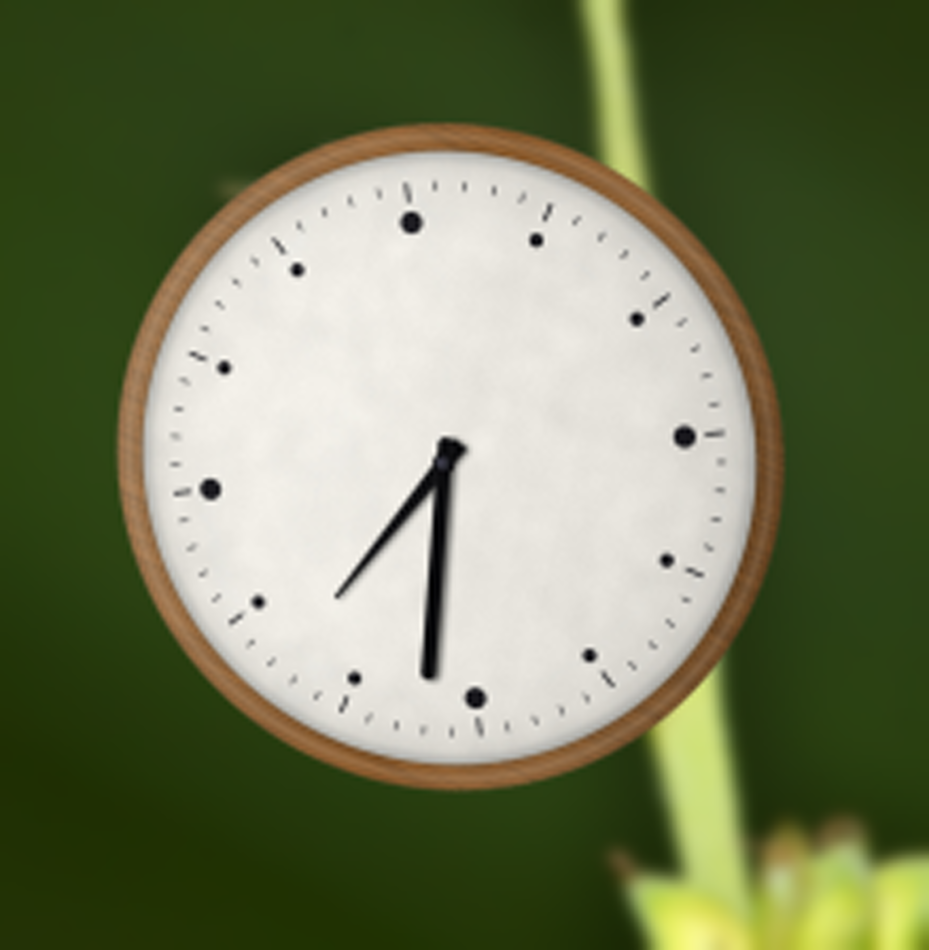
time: **7:32**
